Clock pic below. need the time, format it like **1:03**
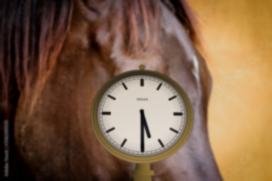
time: **5:30**
